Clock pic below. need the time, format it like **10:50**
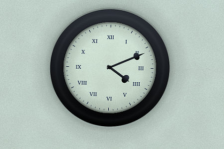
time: **4:11**
